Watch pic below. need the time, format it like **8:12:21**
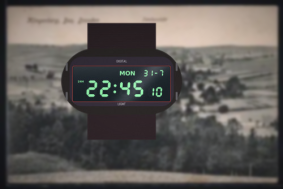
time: **22:45:10**
